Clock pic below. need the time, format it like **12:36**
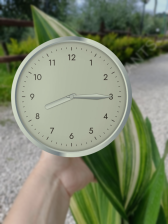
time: **8:15**
